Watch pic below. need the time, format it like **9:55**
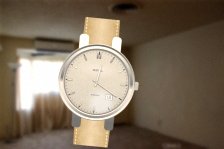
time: **12:20**
